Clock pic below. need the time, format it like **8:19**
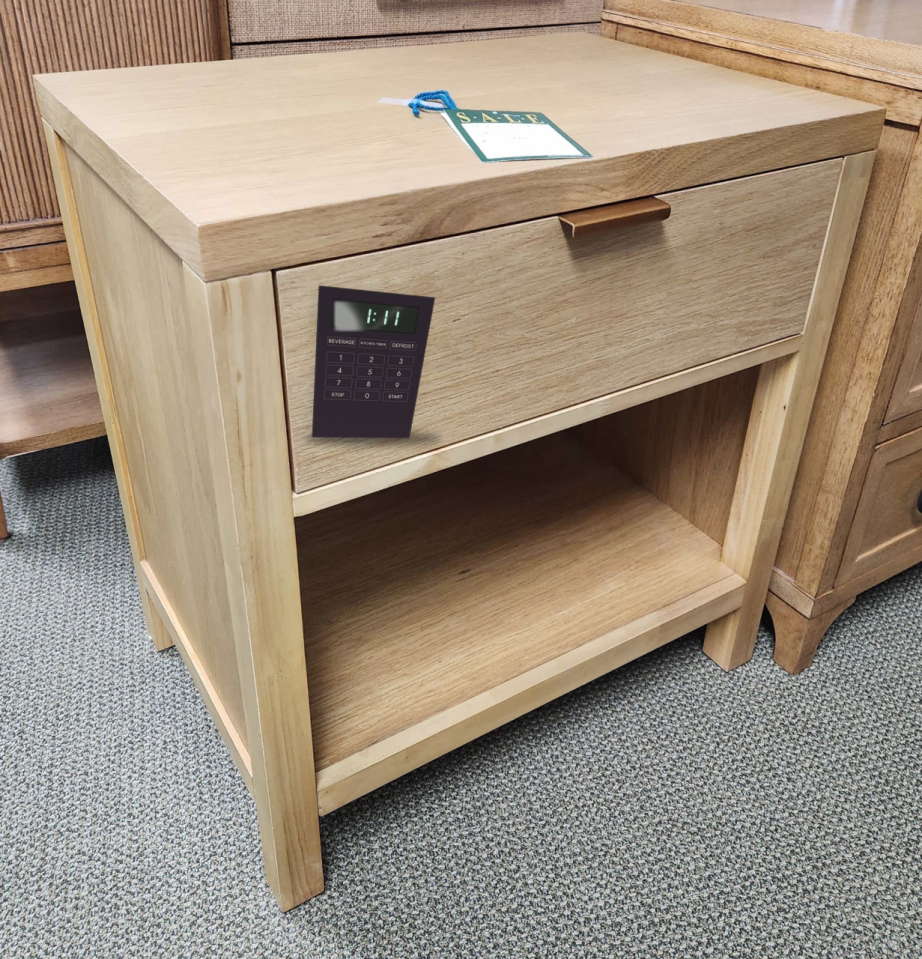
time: **1:11**
